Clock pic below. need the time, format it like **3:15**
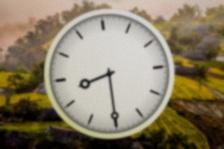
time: **8:30**
